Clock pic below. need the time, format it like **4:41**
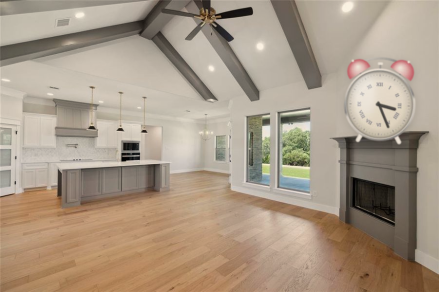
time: **3:26**
